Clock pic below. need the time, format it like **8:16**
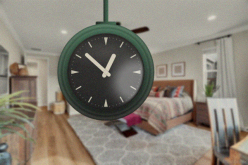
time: **12:52**
